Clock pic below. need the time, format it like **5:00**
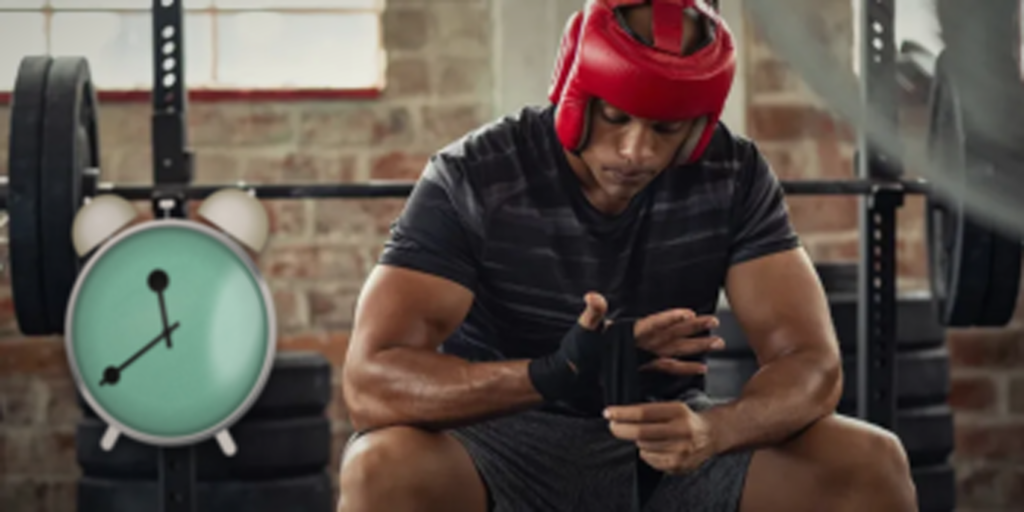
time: **11:39**
